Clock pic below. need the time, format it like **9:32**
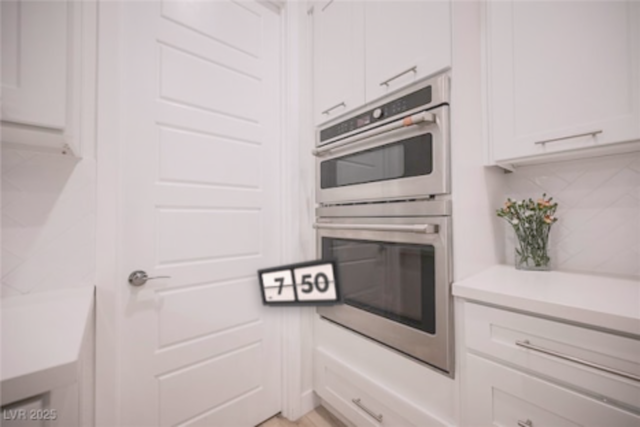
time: **7:50**
